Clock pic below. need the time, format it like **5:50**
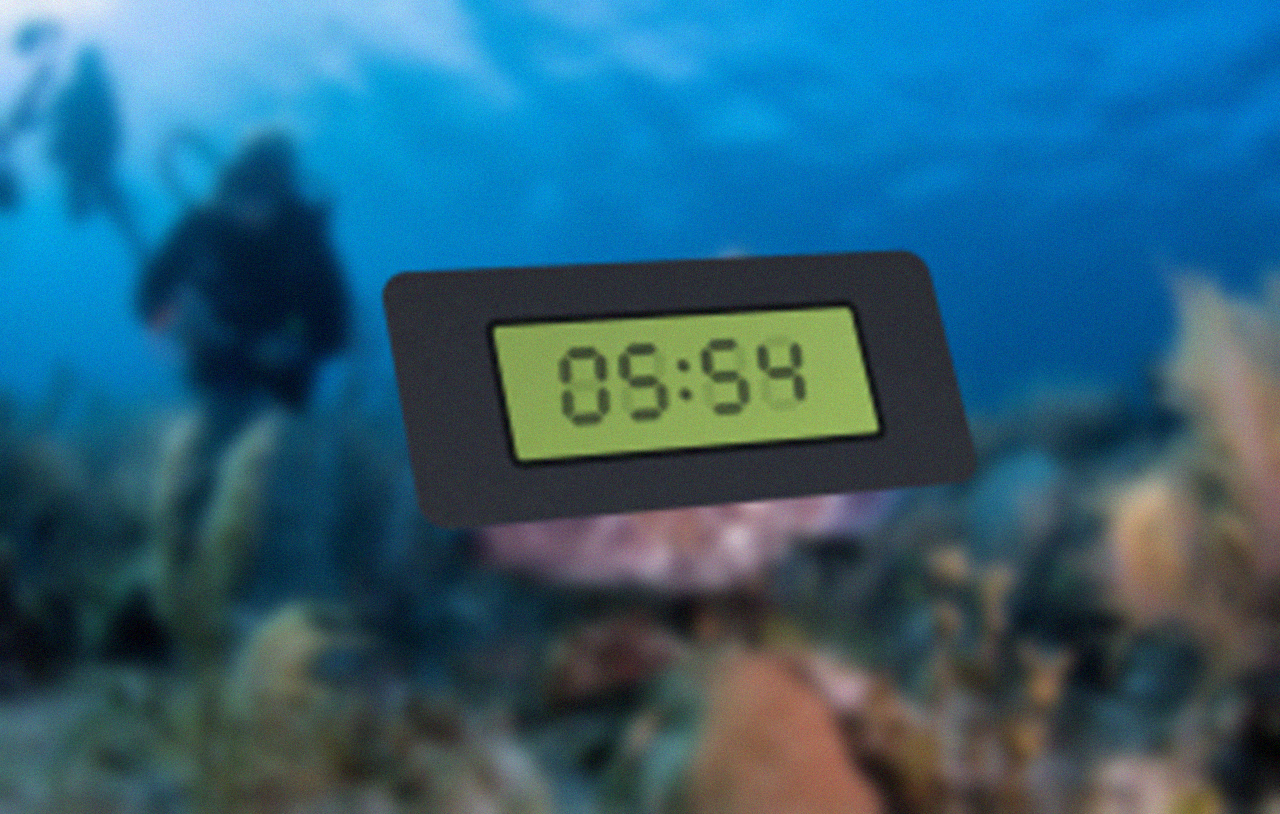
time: **5:54**
